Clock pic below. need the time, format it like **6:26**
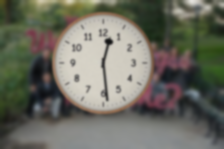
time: **12:29**
